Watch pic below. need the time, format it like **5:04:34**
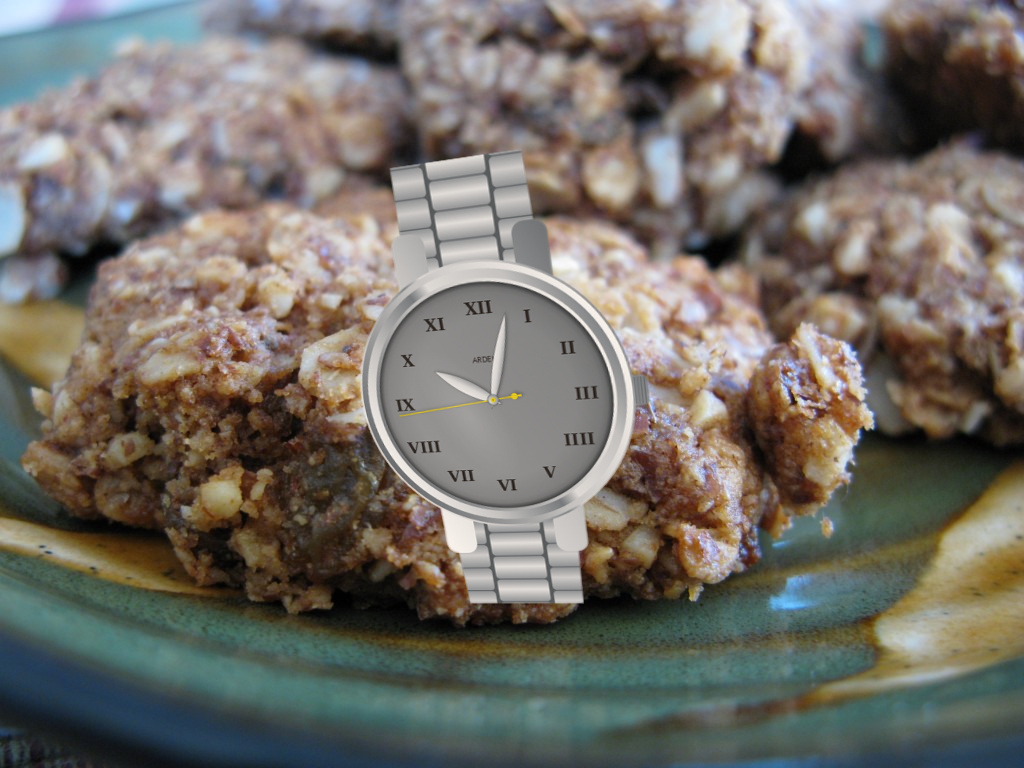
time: **10:02:44**
